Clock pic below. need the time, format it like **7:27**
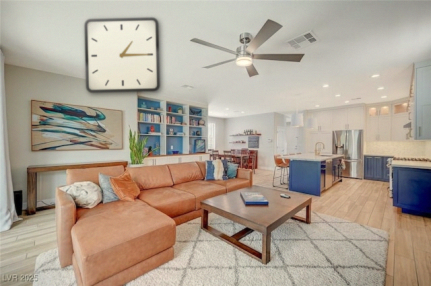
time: **1:15**
